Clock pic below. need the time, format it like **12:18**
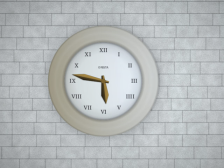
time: **5:47**
